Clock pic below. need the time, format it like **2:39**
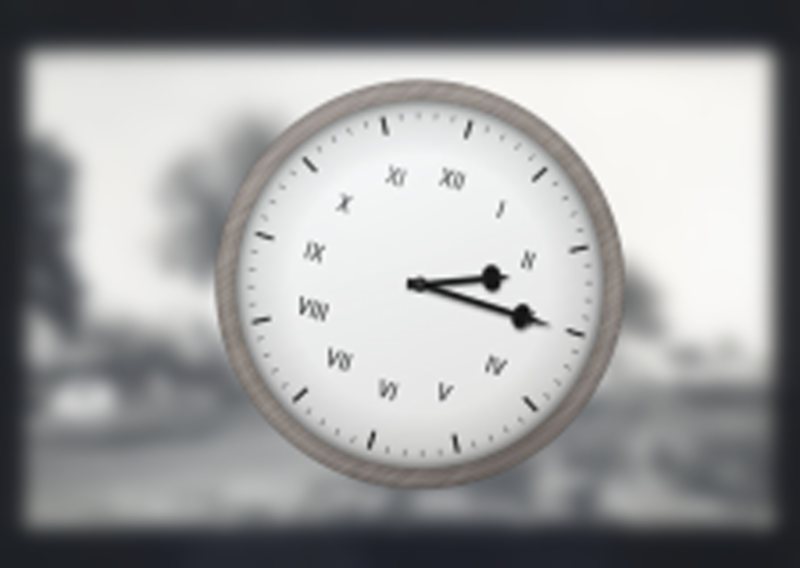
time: **2:15**
